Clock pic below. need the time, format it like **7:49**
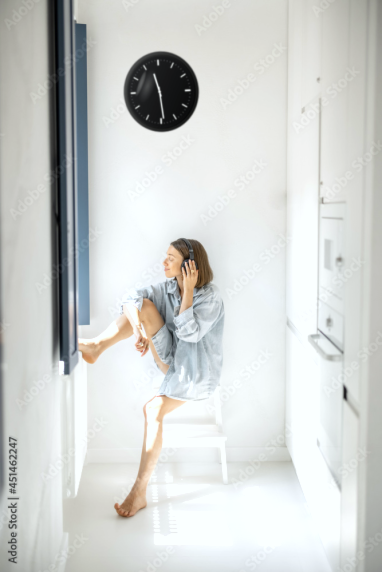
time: **11:29**
